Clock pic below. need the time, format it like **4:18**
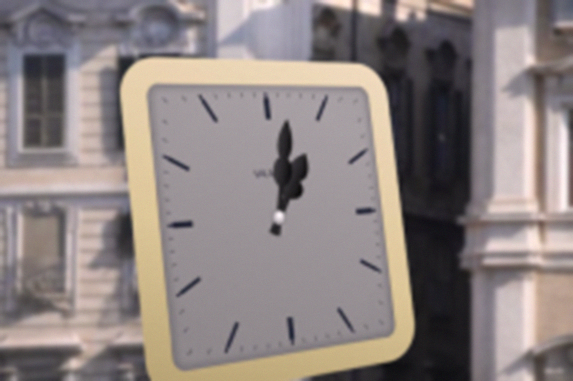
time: **1:02**
